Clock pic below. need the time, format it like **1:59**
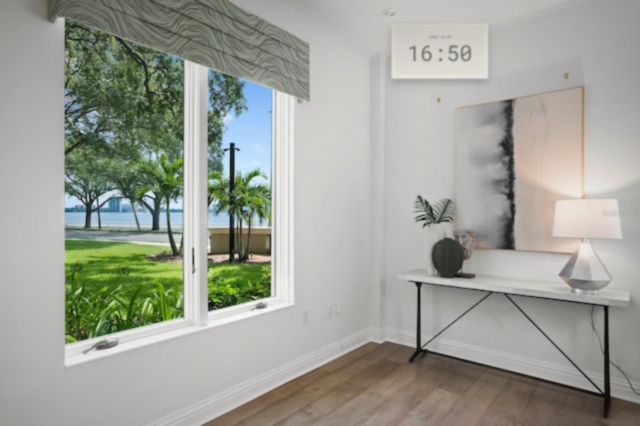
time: **16:50**
